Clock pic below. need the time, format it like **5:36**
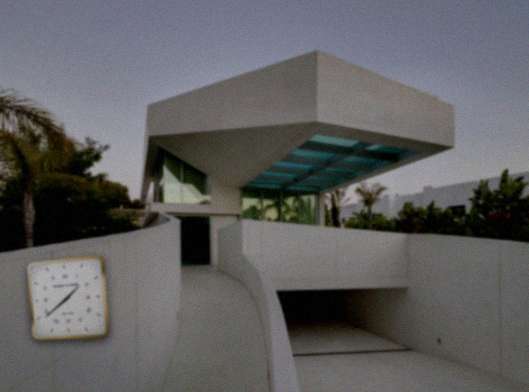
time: **1:39**
